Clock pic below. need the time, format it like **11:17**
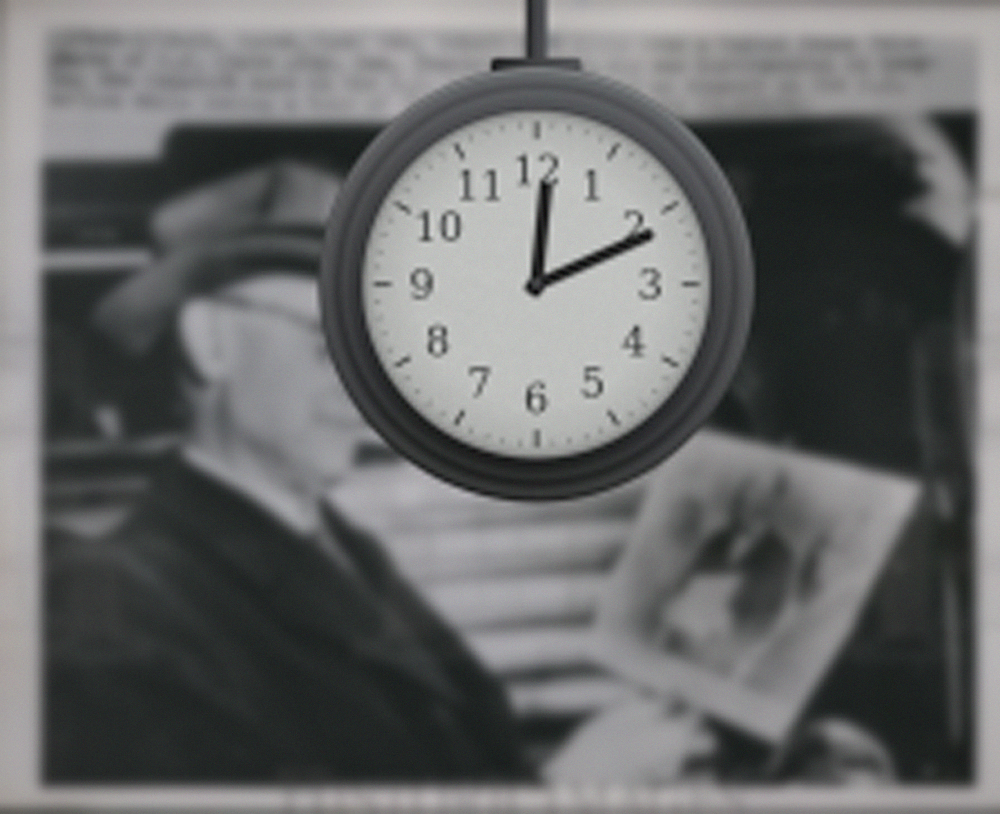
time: **12:11**
